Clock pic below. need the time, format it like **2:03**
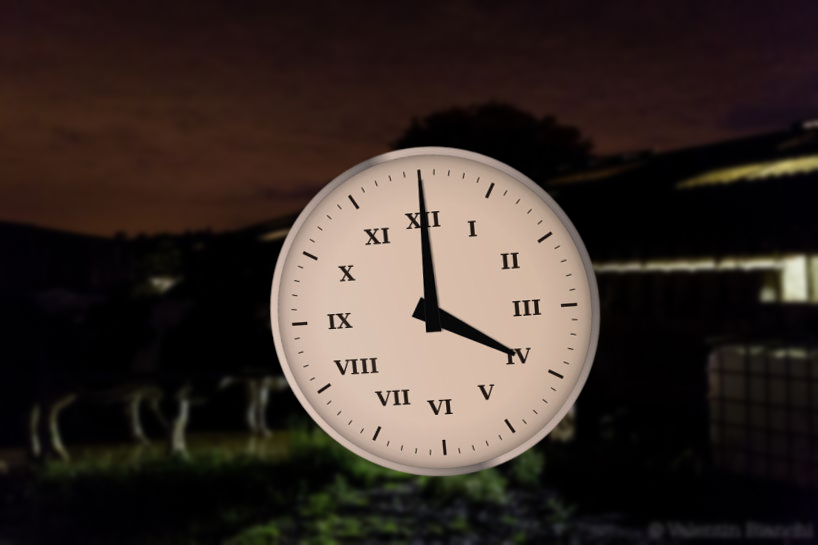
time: **4:00**
